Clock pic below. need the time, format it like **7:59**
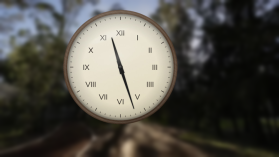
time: **11:27**
